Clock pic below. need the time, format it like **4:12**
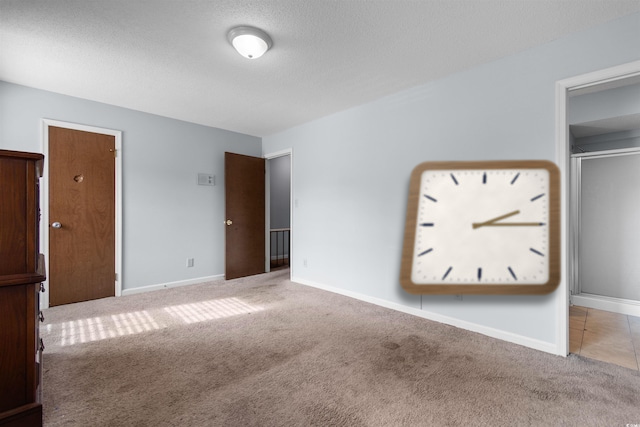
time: **2:15**
